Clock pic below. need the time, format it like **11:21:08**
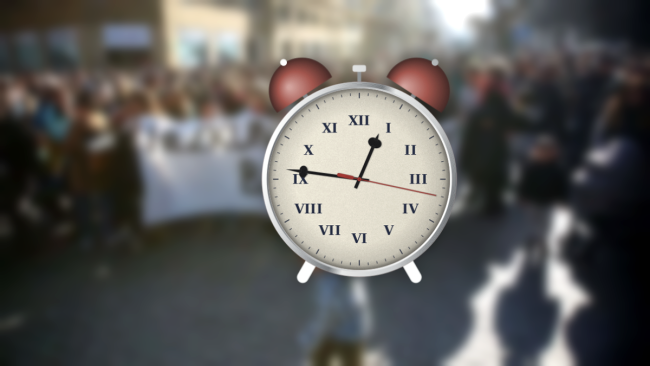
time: **12:46:17**
